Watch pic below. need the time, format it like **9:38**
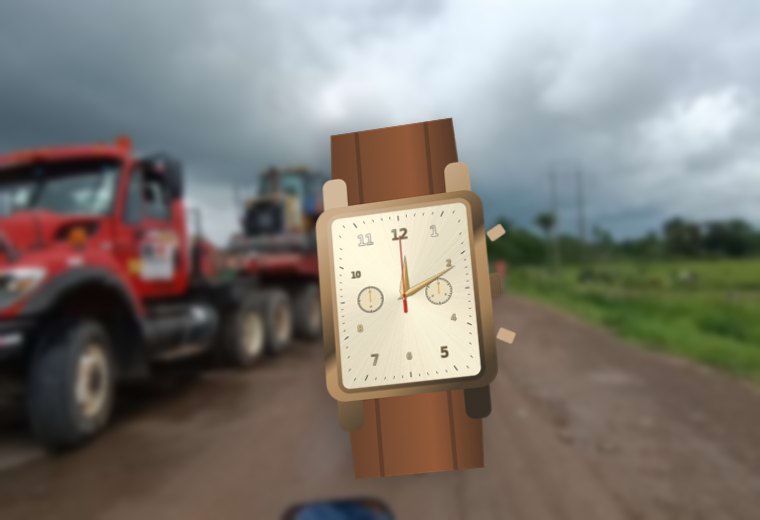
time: **12:11**
